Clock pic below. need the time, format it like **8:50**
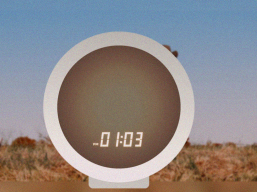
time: **1:03**
